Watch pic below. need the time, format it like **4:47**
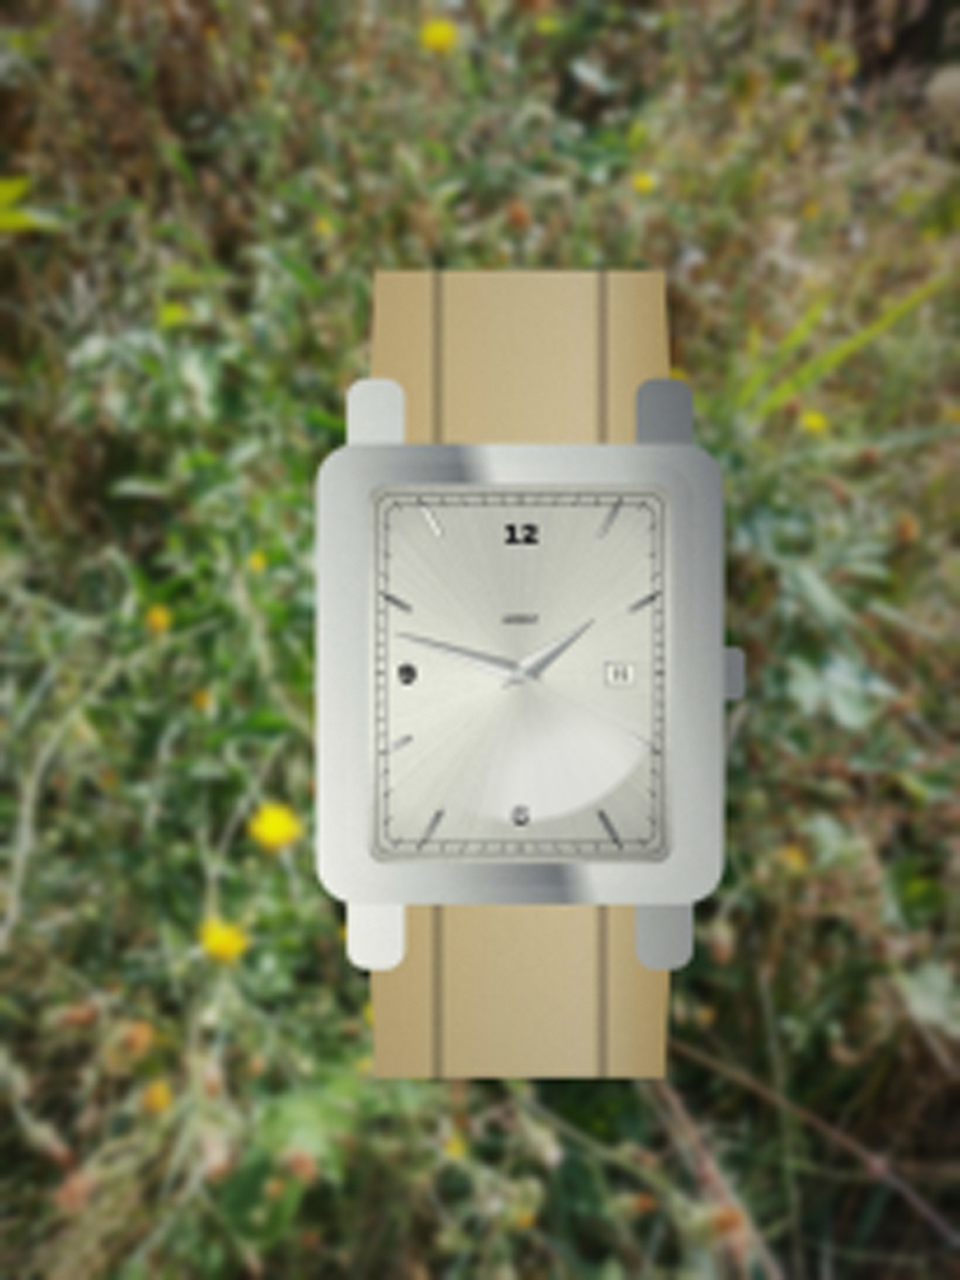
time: **1:48**
